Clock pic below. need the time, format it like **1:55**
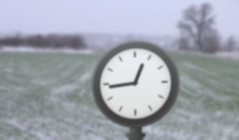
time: **12:44**
